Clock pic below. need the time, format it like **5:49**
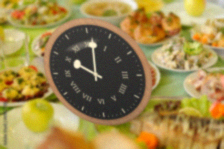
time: **10:01**
